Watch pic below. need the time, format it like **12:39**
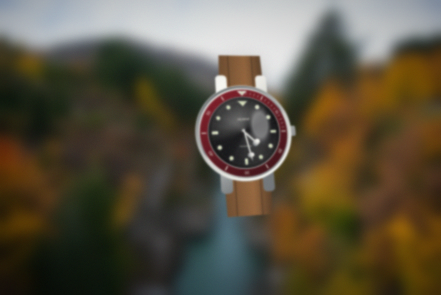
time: **4:28**
